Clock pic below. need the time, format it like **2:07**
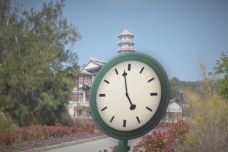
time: **4:58**
